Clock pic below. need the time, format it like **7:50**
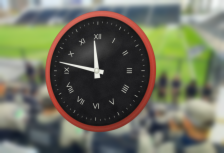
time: **11:47**
